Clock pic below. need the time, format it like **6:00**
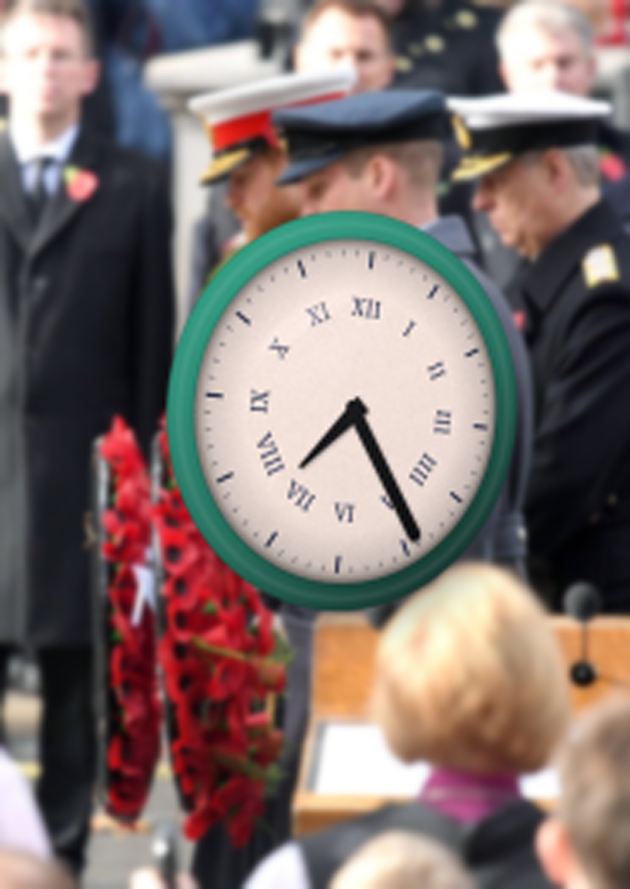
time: **7:24**
